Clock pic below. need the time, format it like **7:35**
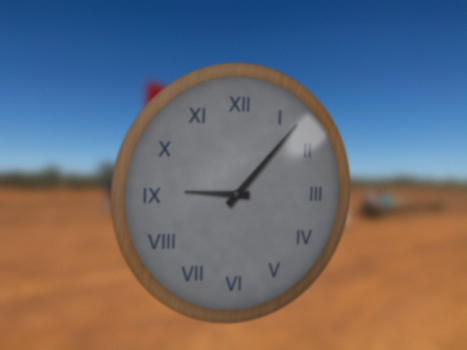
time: **9:07**
